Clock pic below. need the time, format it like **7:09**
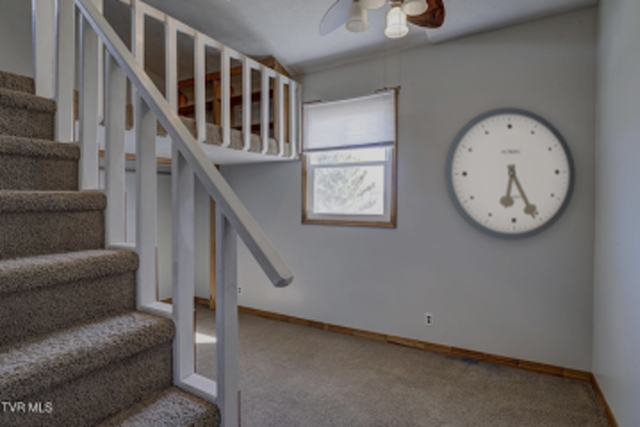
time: **6:26**
